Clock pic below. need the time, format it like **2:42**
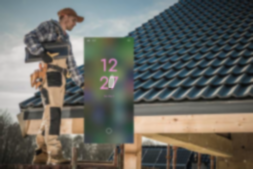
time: **12:27**
